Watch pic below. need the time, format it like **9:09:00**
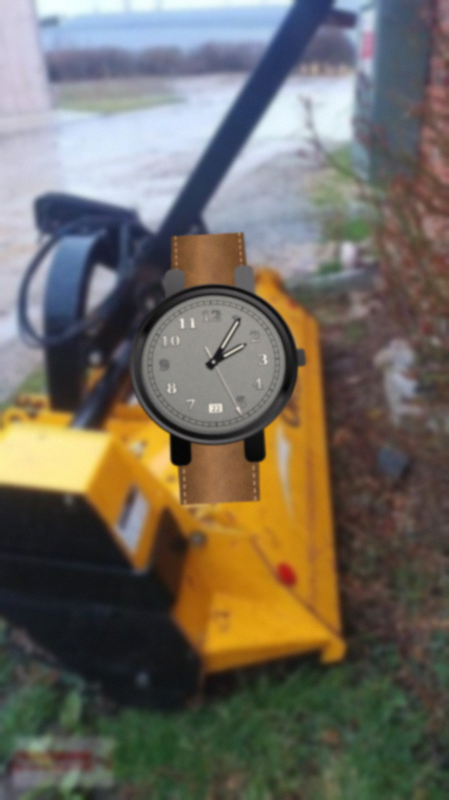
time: **2:05:26**
